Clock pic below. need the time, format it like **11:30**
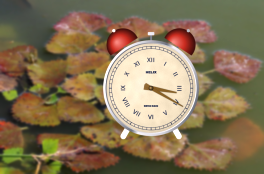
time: **3:20**
